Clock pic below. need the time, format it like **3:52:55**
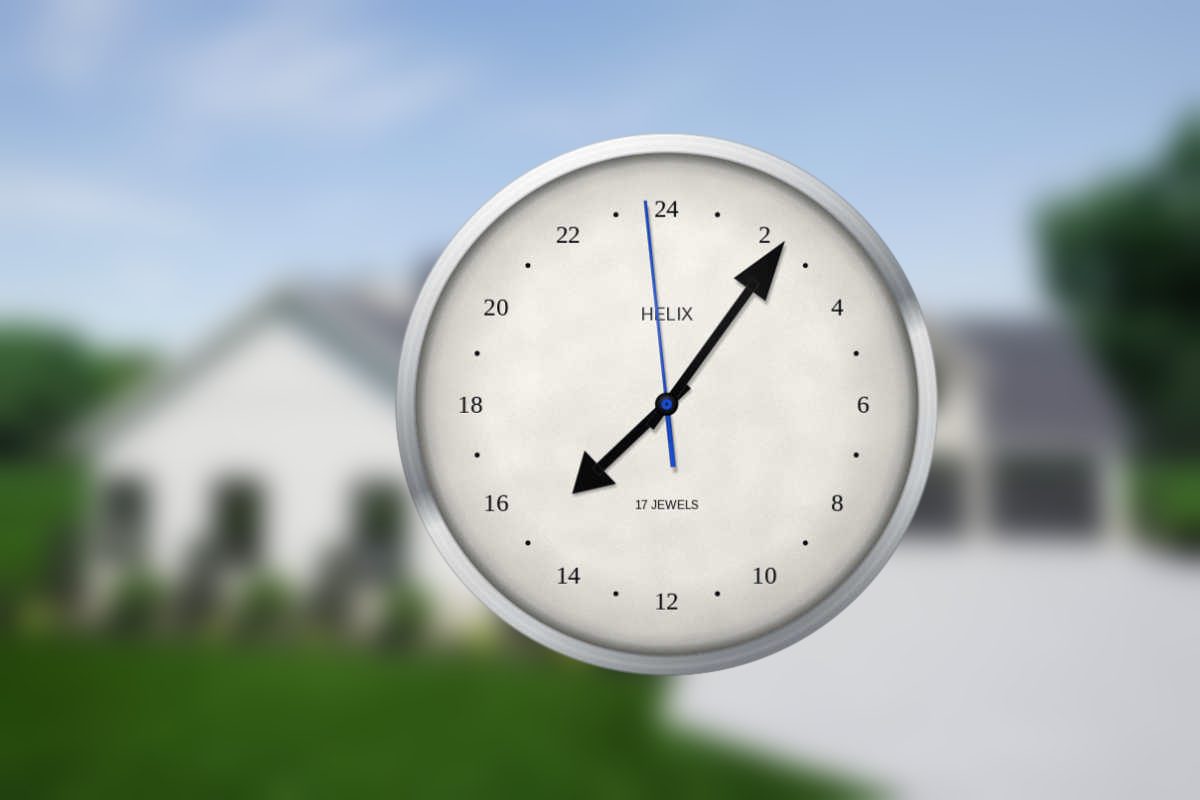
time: **15:05:59**
